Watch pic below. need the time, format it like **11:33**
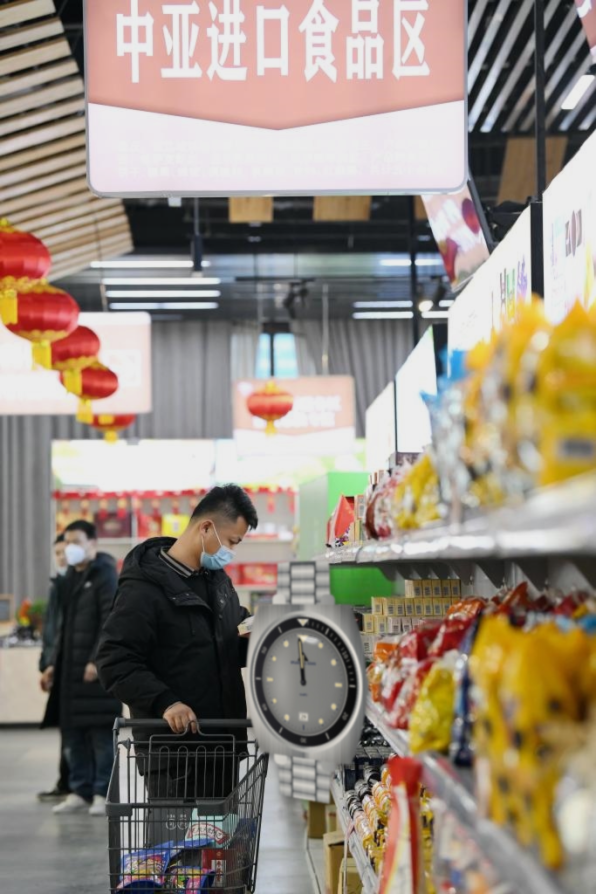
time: **11:59**
